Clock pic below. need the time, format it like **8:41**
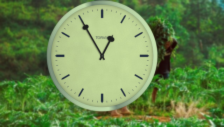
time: **12:55**
